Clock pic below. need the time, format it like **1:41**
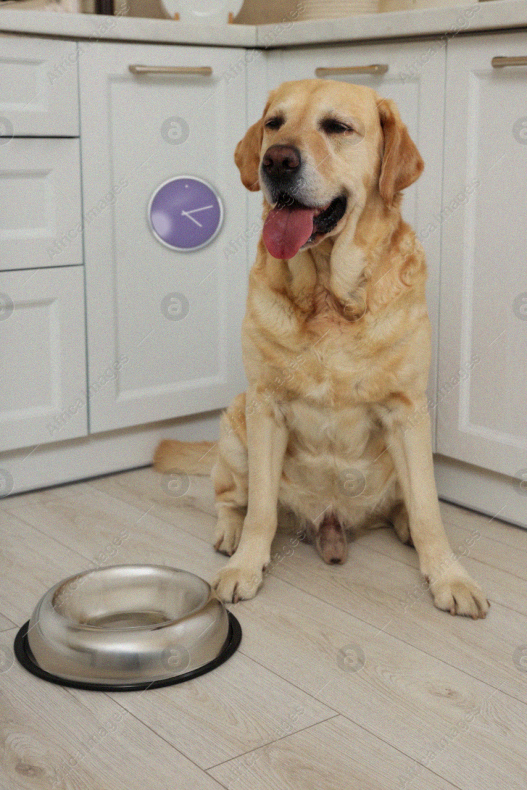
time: **4:12**
